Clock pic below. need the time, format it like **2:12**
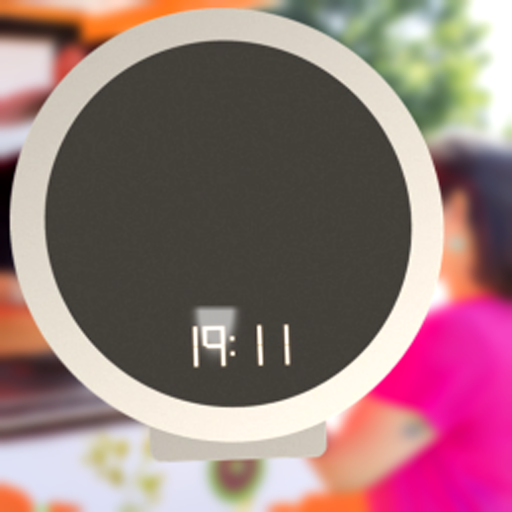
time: **19:11**
